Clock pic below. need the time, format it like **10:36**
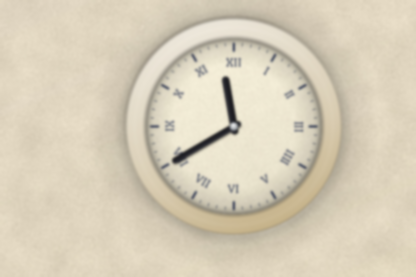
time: **11:40**
